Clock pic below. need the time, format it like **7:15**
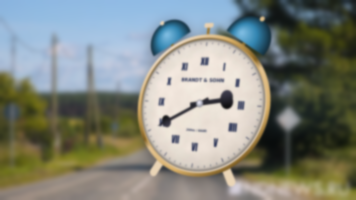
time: **2:40**
